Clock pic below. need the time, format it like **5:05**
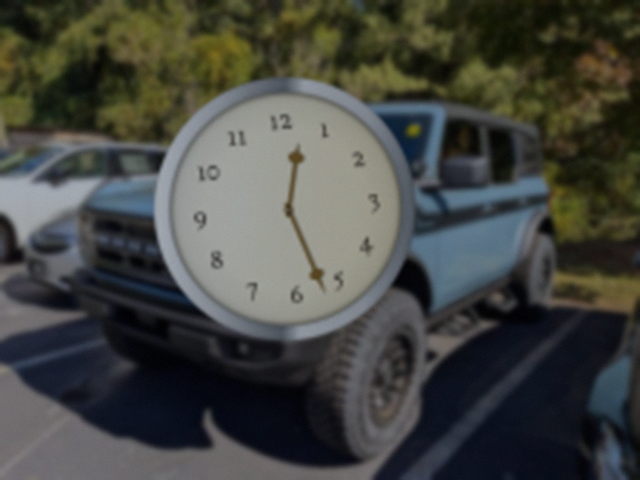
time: **12:27**
